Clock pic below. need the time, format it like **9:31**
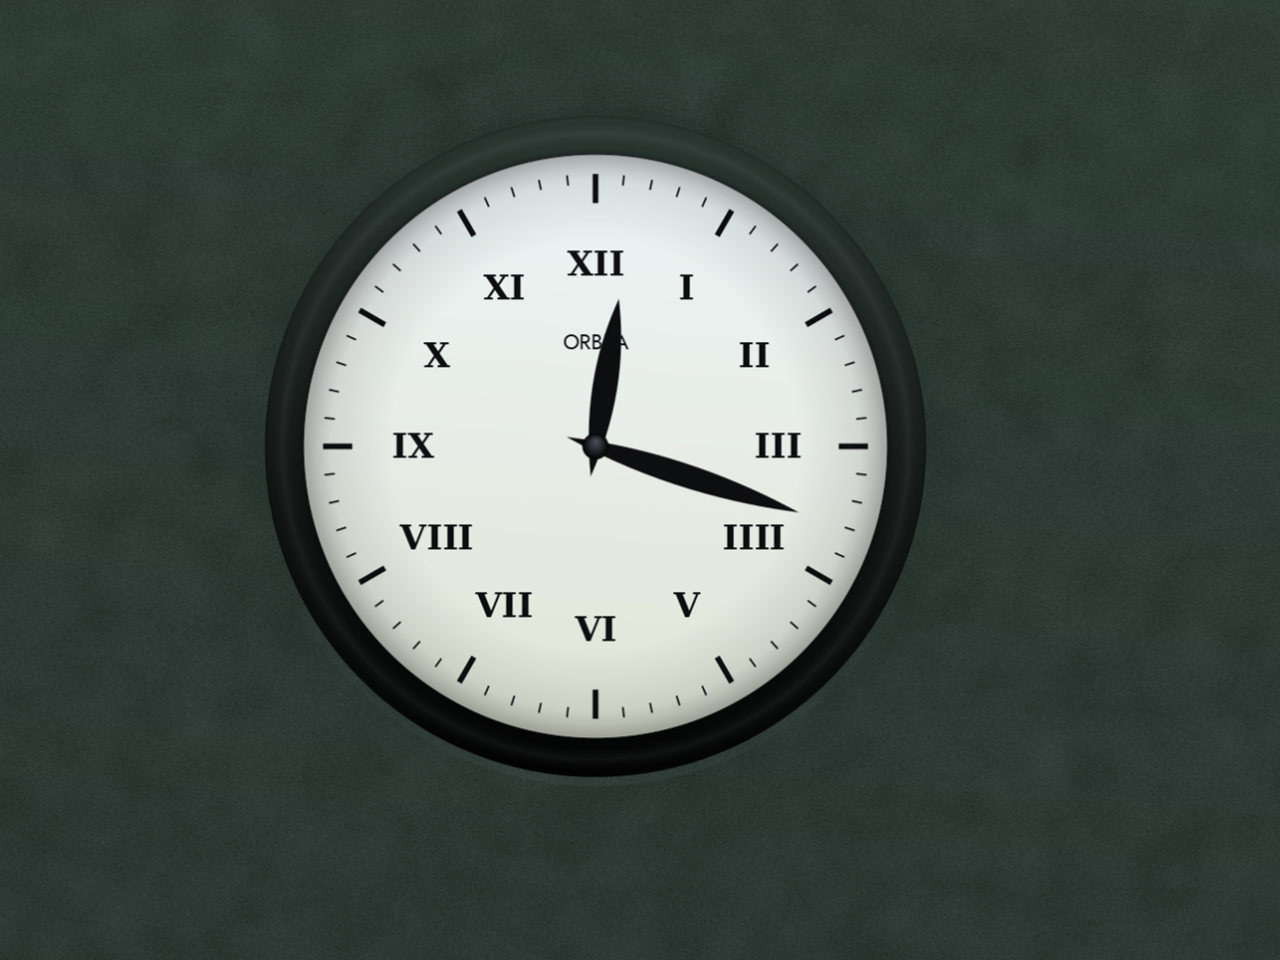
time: **12:18**
